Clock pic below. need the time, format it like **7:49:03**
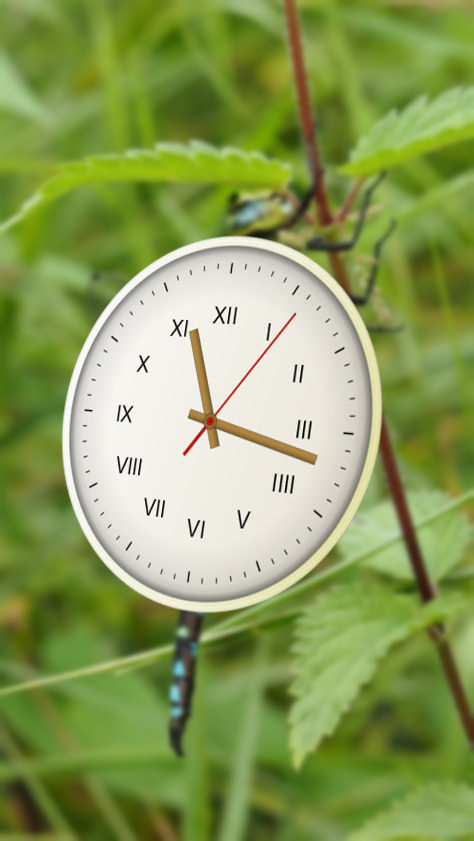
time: **11:17:06**
